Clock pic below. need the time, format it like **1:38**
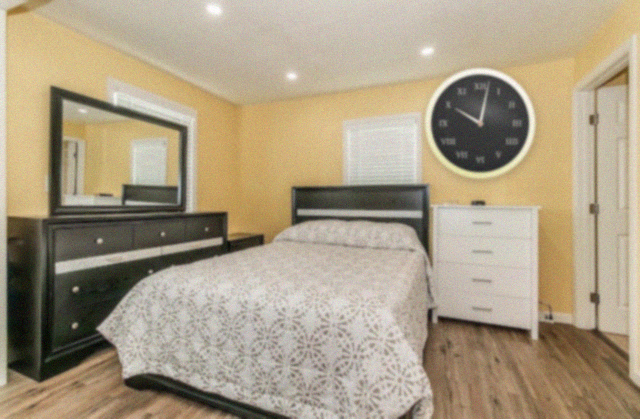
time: **10:02**
